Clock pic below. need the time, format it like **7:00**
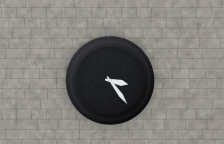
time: **3:24**
